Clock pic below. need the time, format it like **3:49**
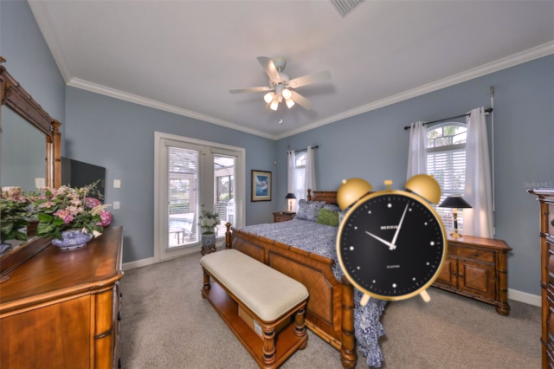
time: **10:04**
